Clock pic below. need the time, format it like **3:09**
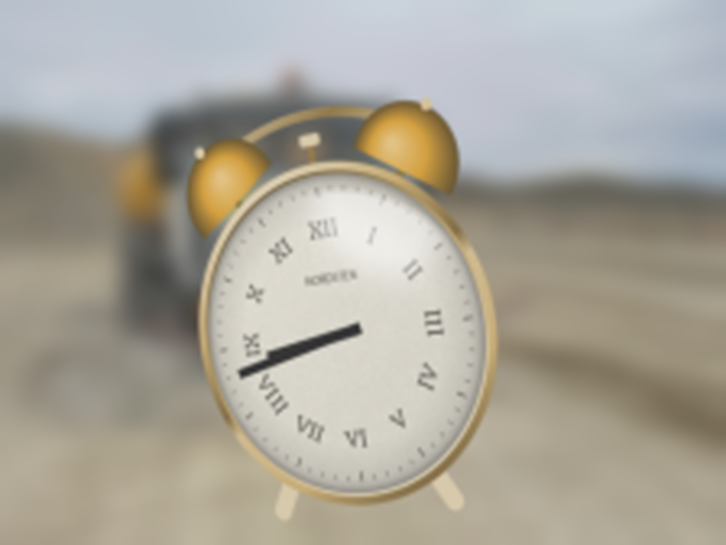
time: **8:43**
